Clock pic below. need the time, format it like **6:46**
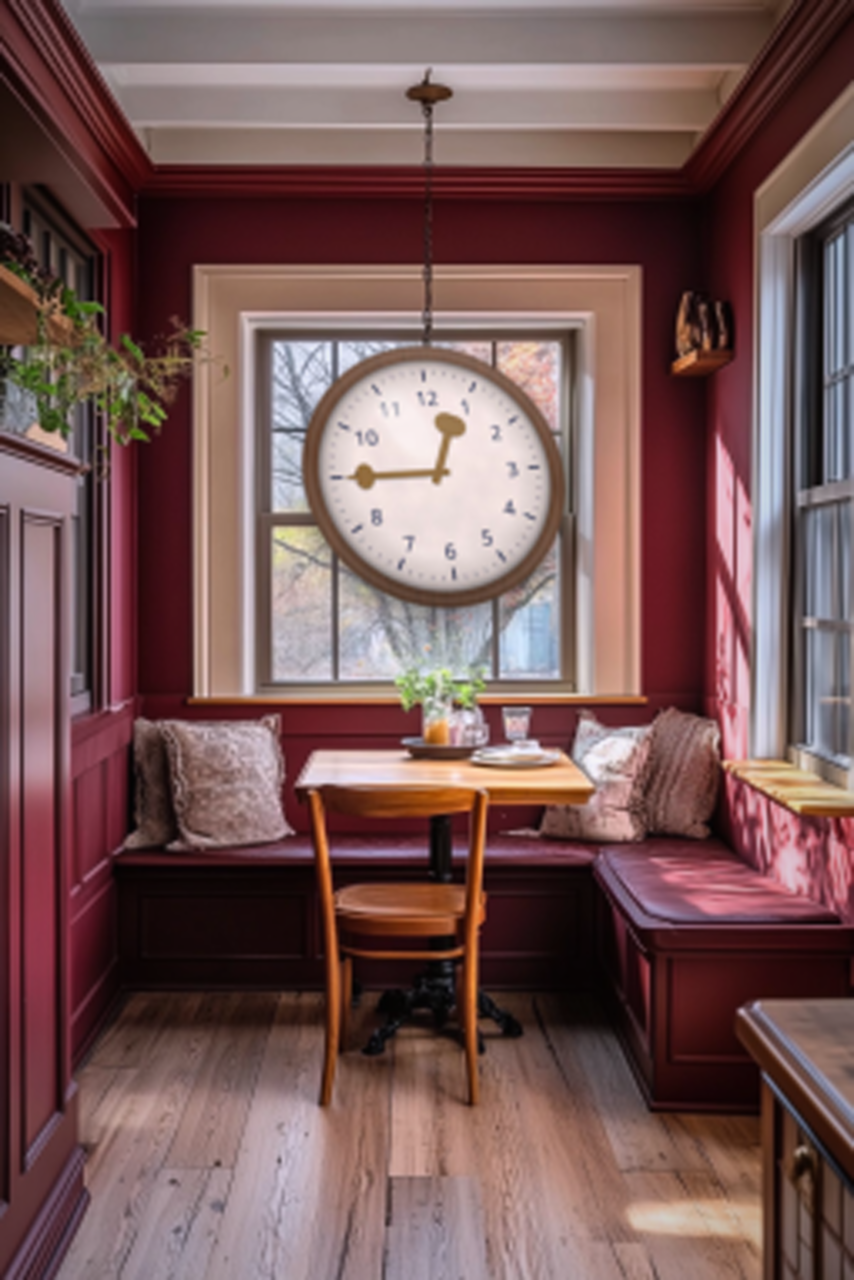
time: **12:45**
